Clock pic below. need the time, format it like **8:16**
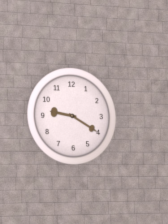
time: **9:20**
